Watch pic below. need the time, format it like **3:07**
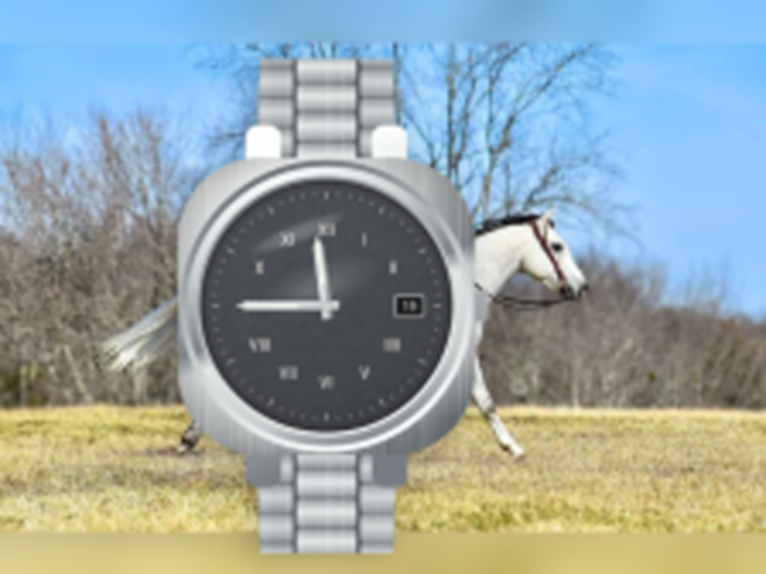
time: **11:45**
